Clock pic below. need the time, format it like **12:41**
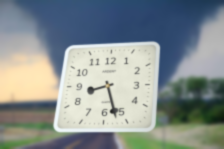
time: **8:27**
